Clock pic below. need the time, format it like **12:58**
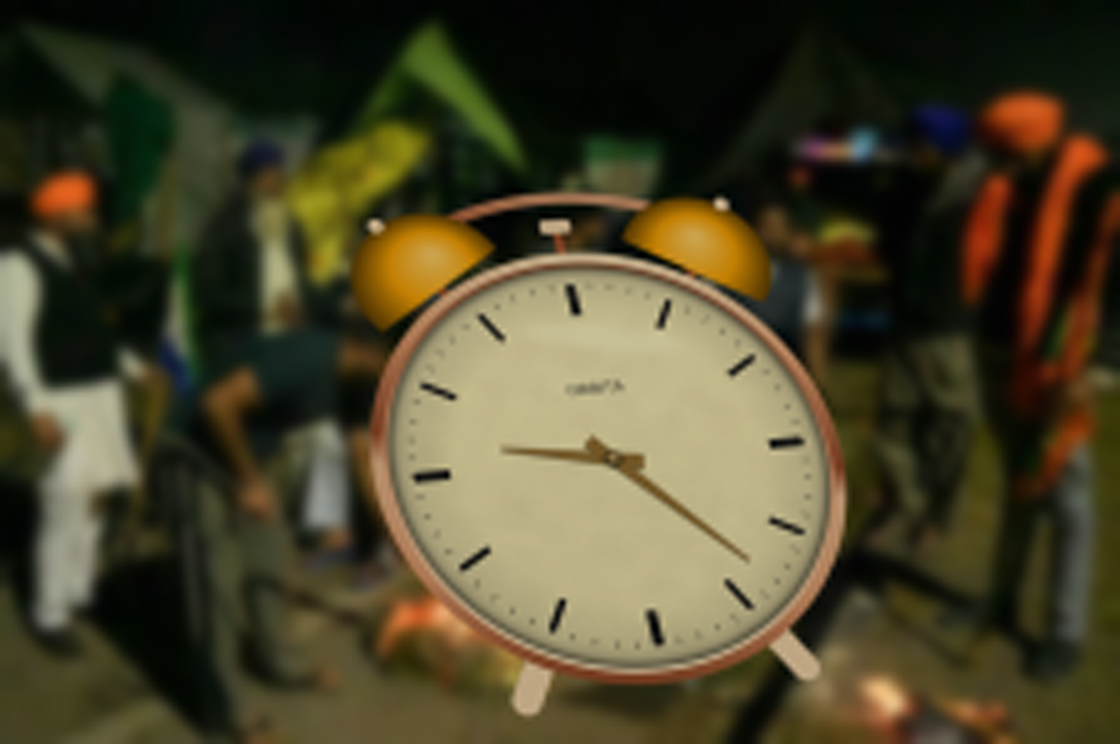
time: **9:23**
